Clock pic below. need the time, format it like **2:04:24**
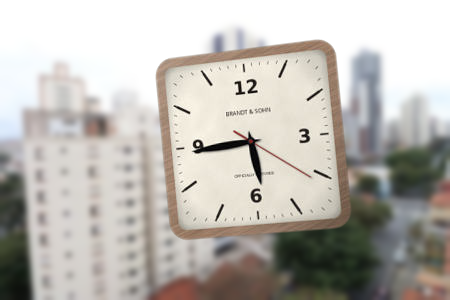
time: **5:44:21**
